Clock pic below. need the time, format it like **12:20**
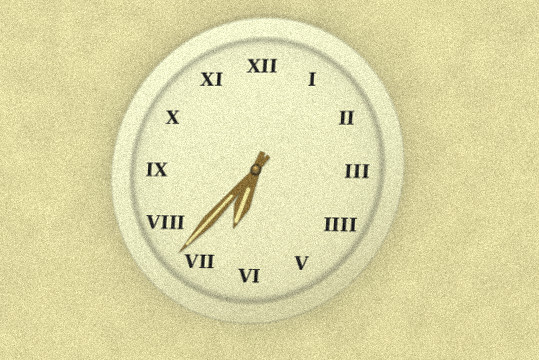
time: **6:37**
